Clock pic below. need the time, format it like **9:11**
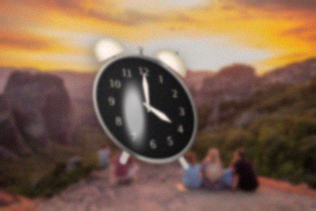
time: **4:00**
